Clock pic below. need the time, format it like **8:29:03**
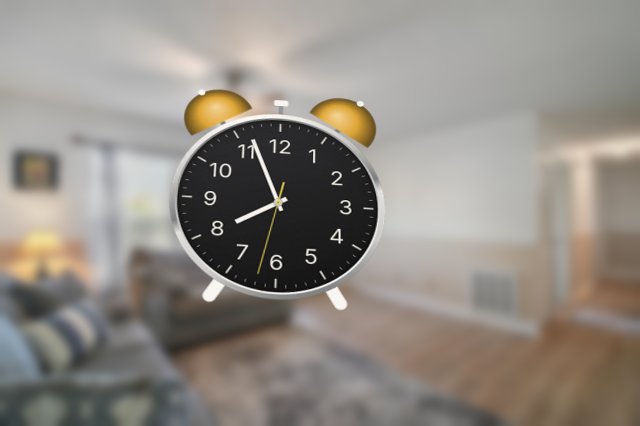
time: **7:56:32**
